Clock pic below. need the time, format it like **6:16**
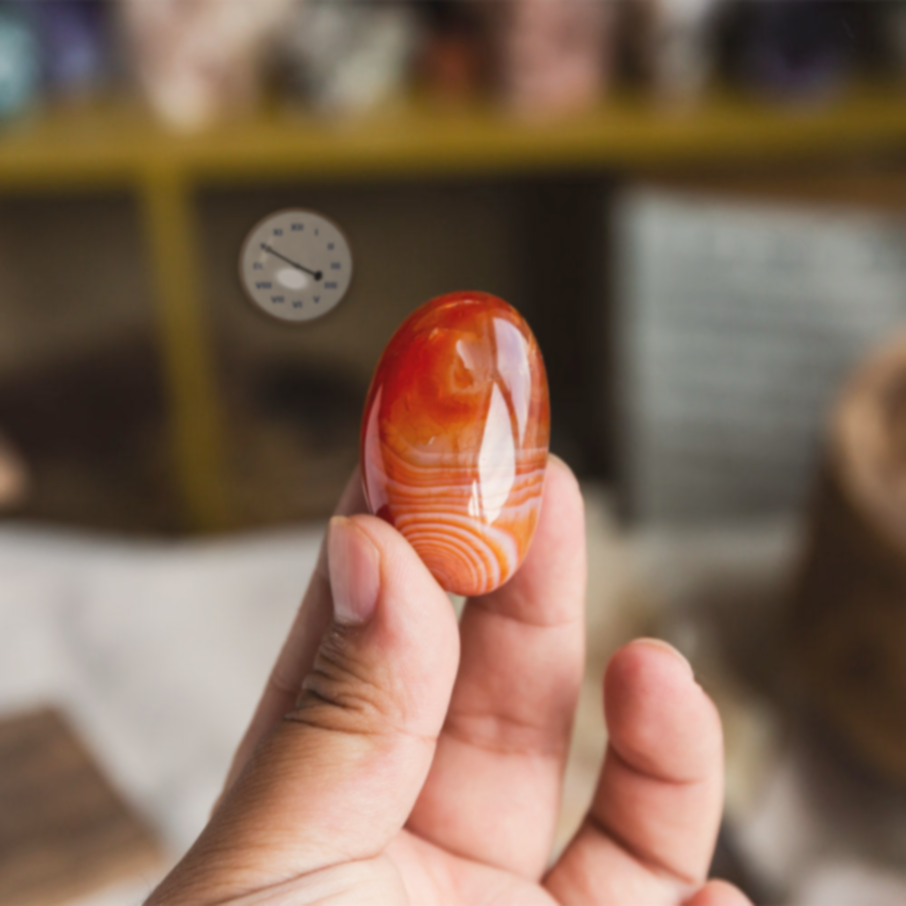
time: **3:50**
